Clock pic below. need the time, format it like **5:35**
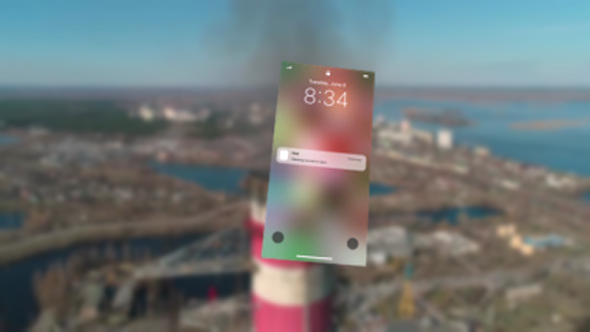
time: **8:34**
